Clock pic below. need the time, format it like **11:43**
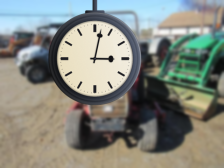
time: **3:02**
